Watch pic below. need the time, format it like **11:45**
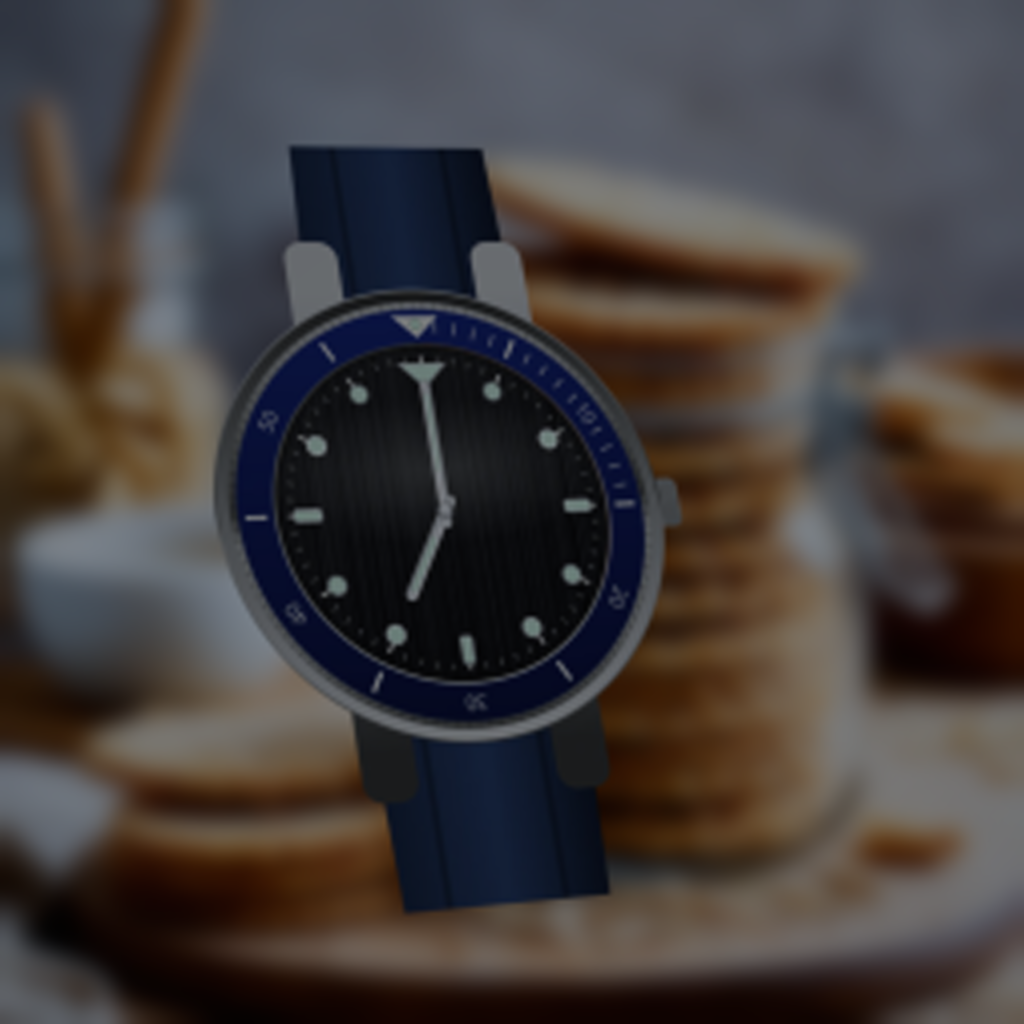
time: **7:00**
